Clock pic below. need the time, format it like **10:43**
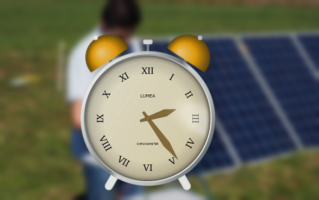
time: **2:24**
